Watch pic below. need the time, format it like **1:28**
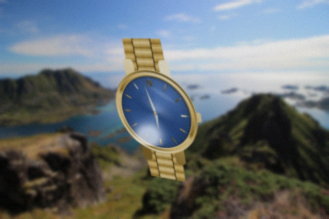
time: **5:58**
